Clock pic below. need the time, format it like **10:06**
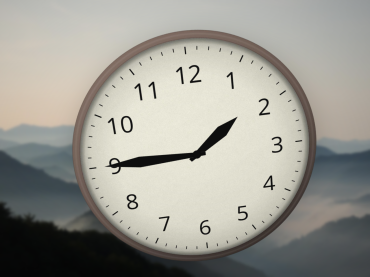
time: **1:45**
